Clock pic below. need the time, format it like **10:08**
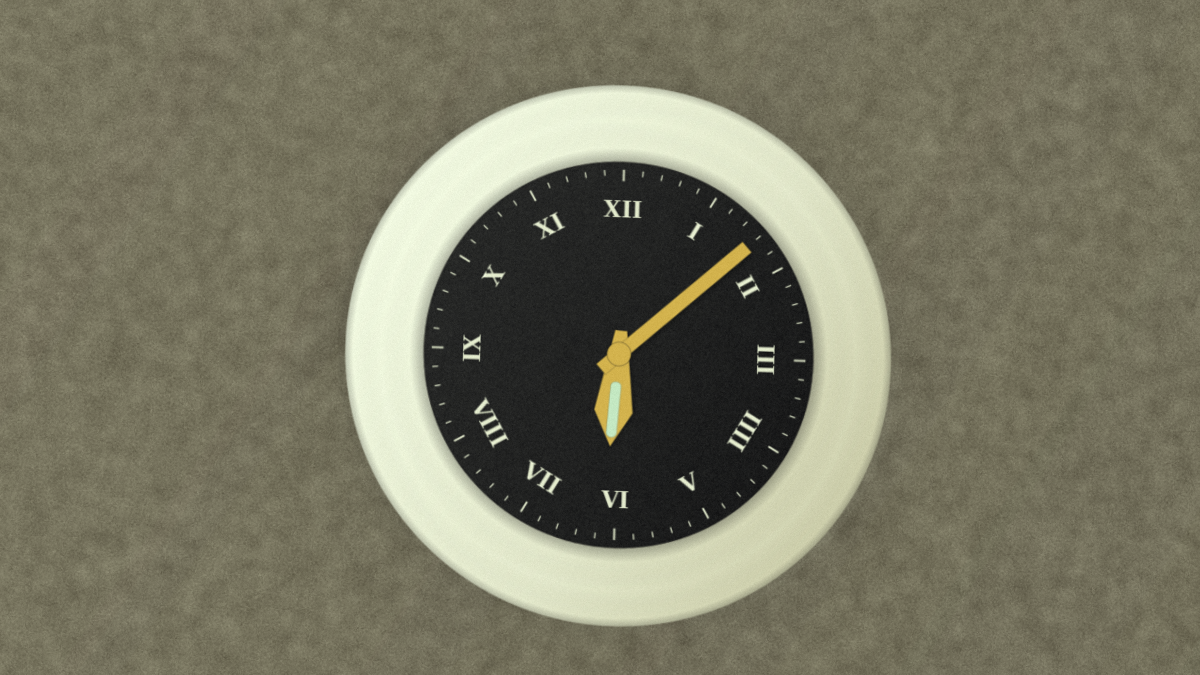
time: **6:08**
